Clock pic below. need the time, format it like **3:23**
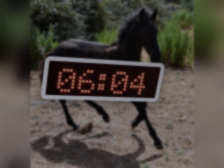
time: **6:04**
